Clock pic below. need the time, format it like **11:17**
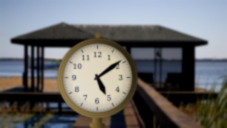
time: **5:09**
